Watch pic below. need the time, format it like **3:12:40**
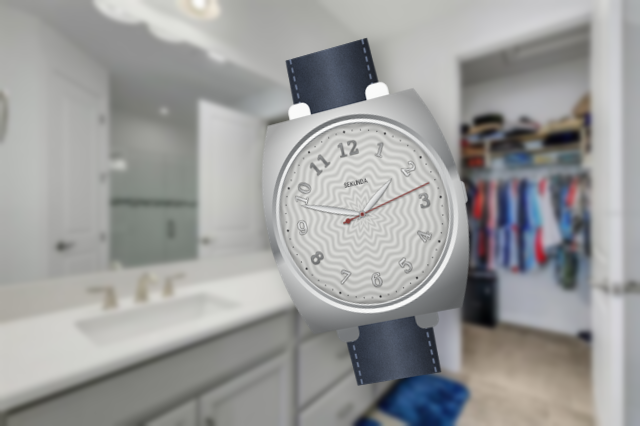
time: **1:48:13**
